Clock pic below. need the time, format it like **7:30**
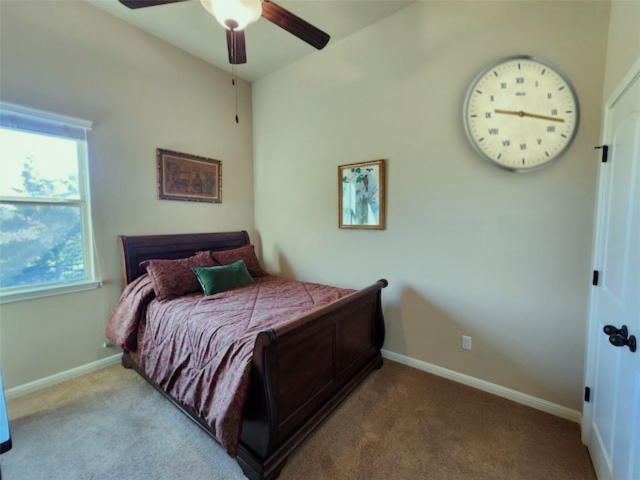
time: **9:17**
